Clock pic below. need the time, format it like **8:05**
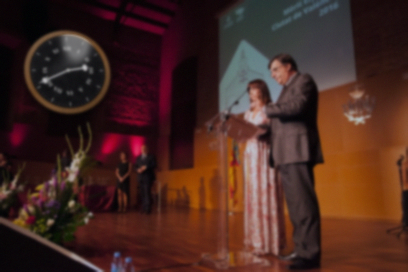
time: **2:41**
